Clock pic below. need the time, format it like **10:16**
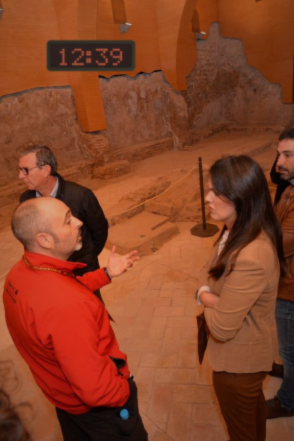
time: **12:39**
